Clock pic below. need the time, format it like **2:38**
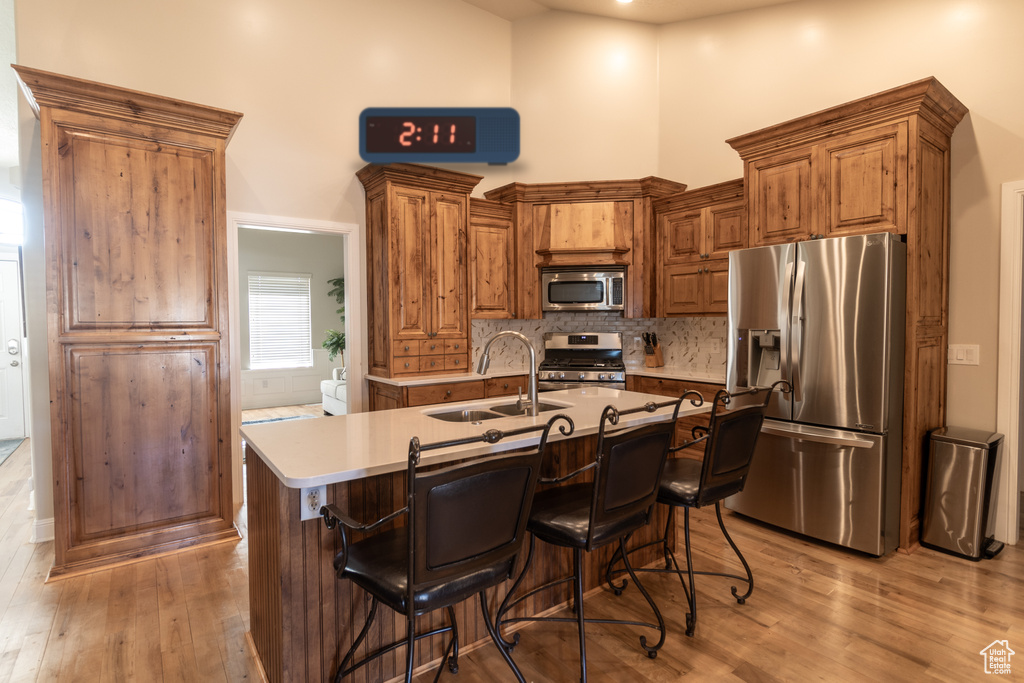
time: **2:11**
